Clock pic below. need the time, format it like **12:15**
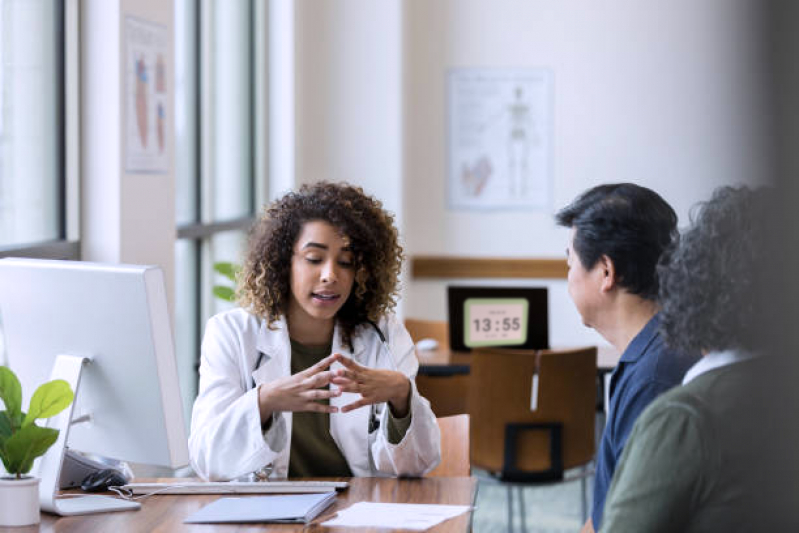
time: **13:55**
